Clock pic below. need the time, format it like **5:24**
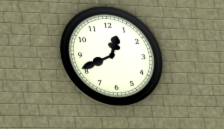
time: **12:41**
